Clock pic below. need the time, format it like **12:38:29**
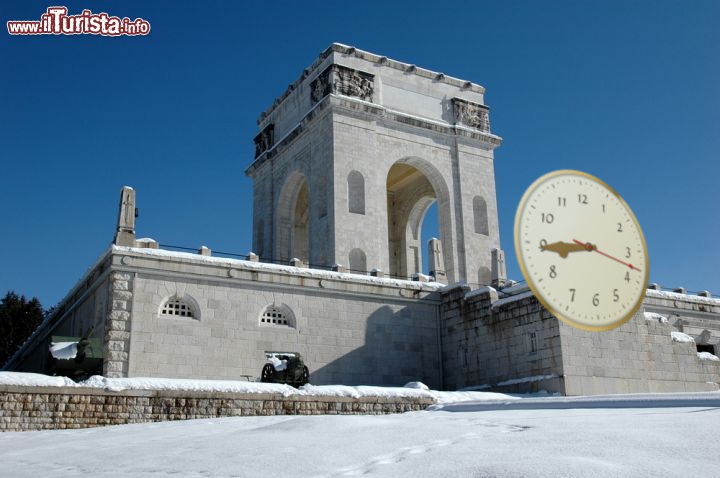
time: **8:44:18**
